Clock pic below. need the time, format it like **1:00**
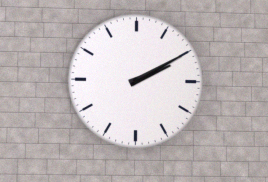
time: **2:10**
